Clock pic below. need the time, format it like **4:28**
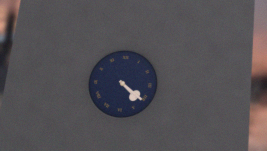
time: **4:21**
